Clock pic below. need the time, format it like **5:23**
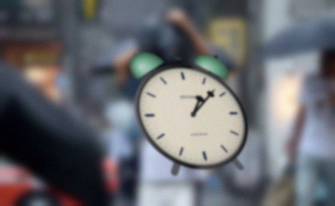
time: **1:08**
